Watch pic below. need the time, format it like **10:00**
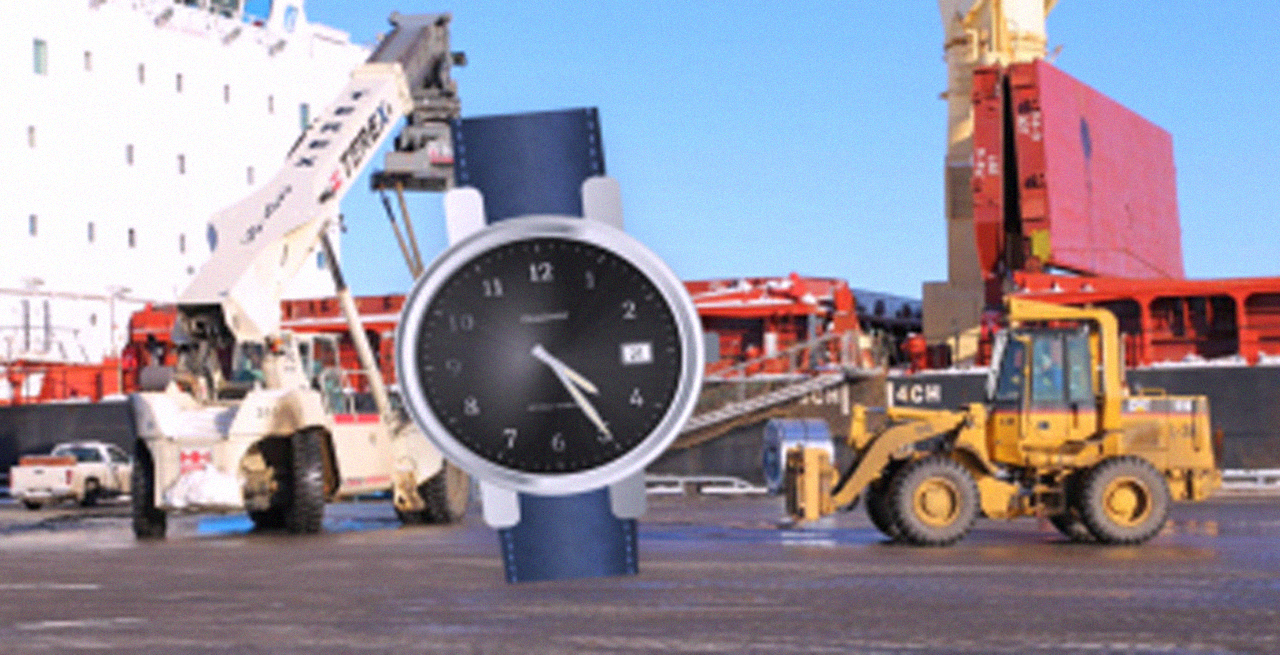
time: **4:25**
